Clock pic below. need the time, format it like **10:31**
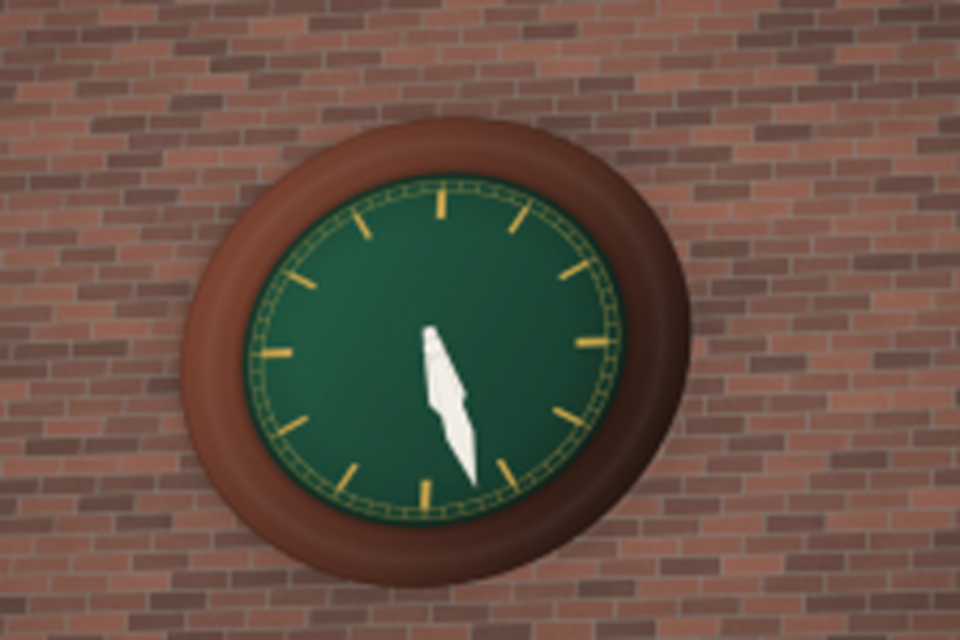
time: **5:27**
